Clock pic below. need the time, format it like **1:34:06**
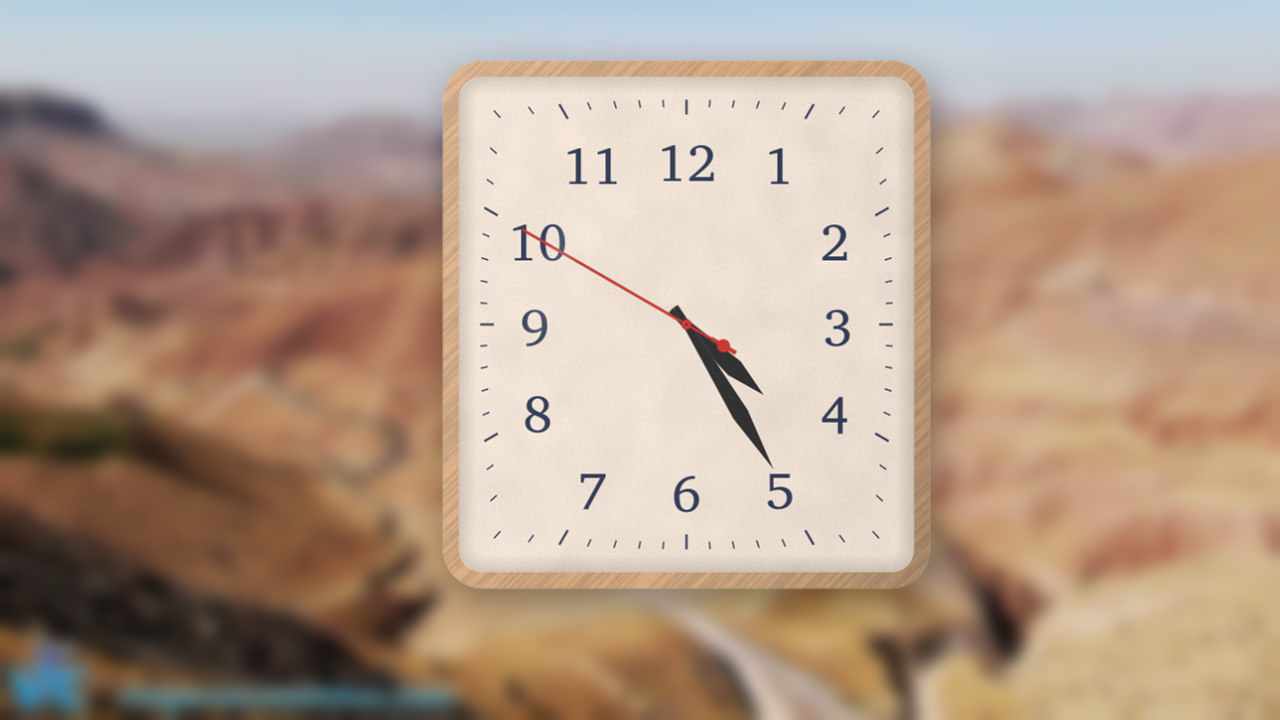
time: **4:24:50**
